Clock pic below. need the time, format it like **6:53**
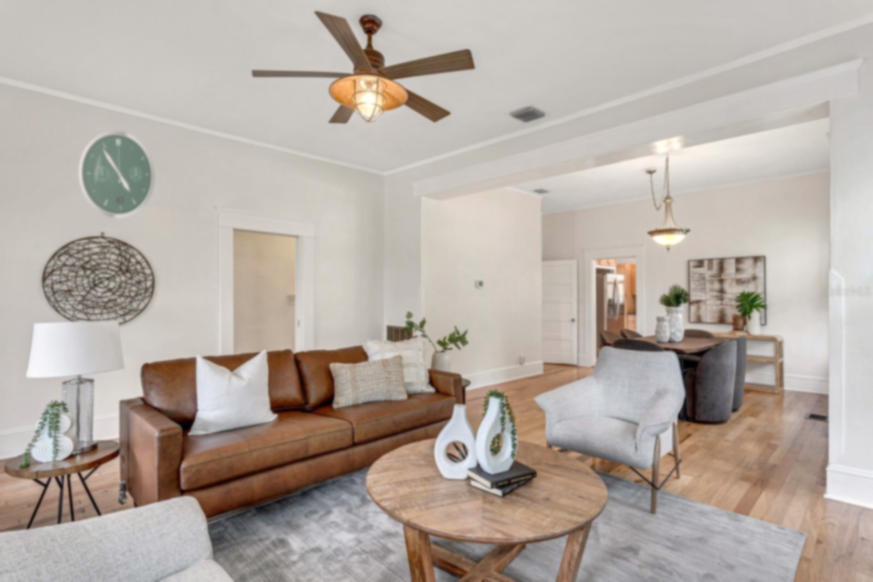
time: **4:54**
